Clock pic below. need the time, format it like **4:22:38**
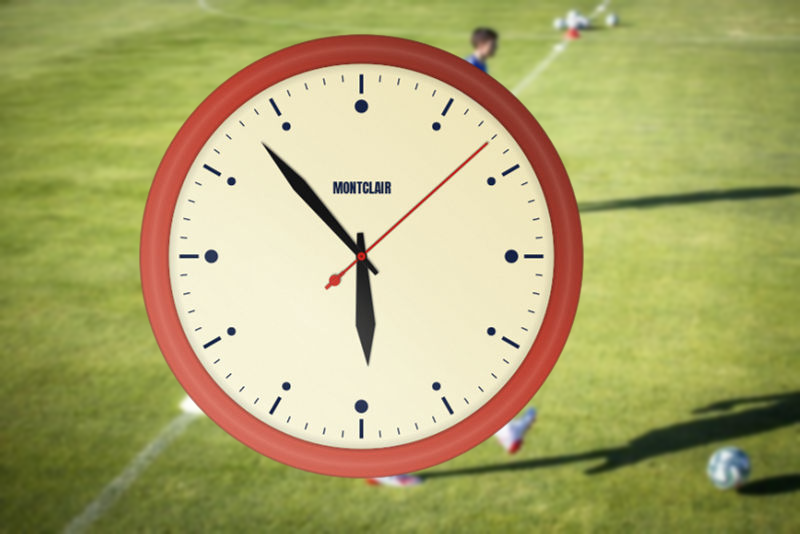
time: **5:53:08**
